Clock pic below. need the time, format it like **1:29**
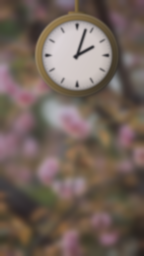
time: **2:03**
